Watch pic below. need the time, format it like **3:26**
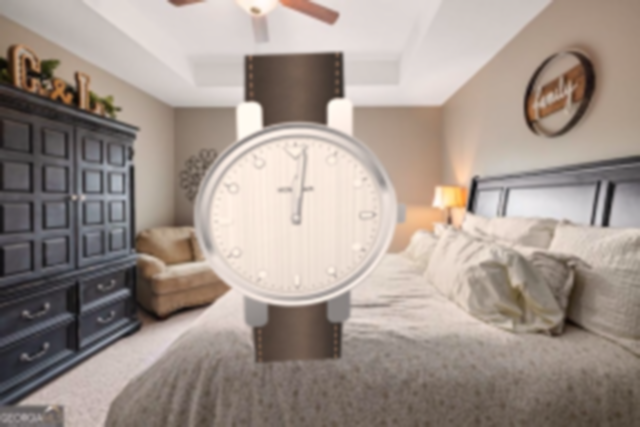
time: **12:01**
